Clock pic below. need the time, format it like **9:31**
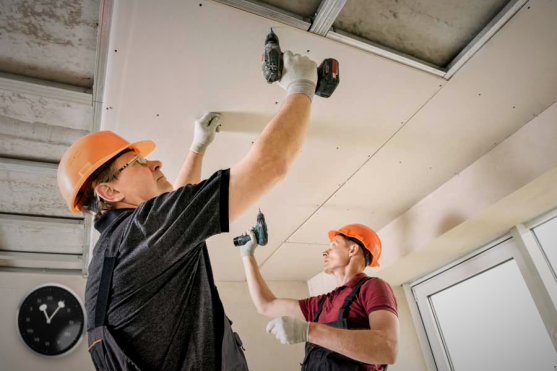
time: **11:06**
